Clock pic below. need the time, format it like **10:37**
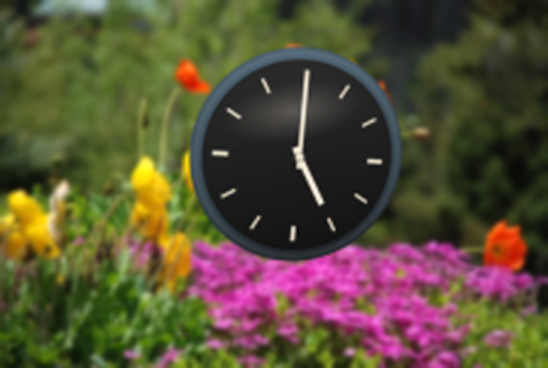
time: **5:00**
